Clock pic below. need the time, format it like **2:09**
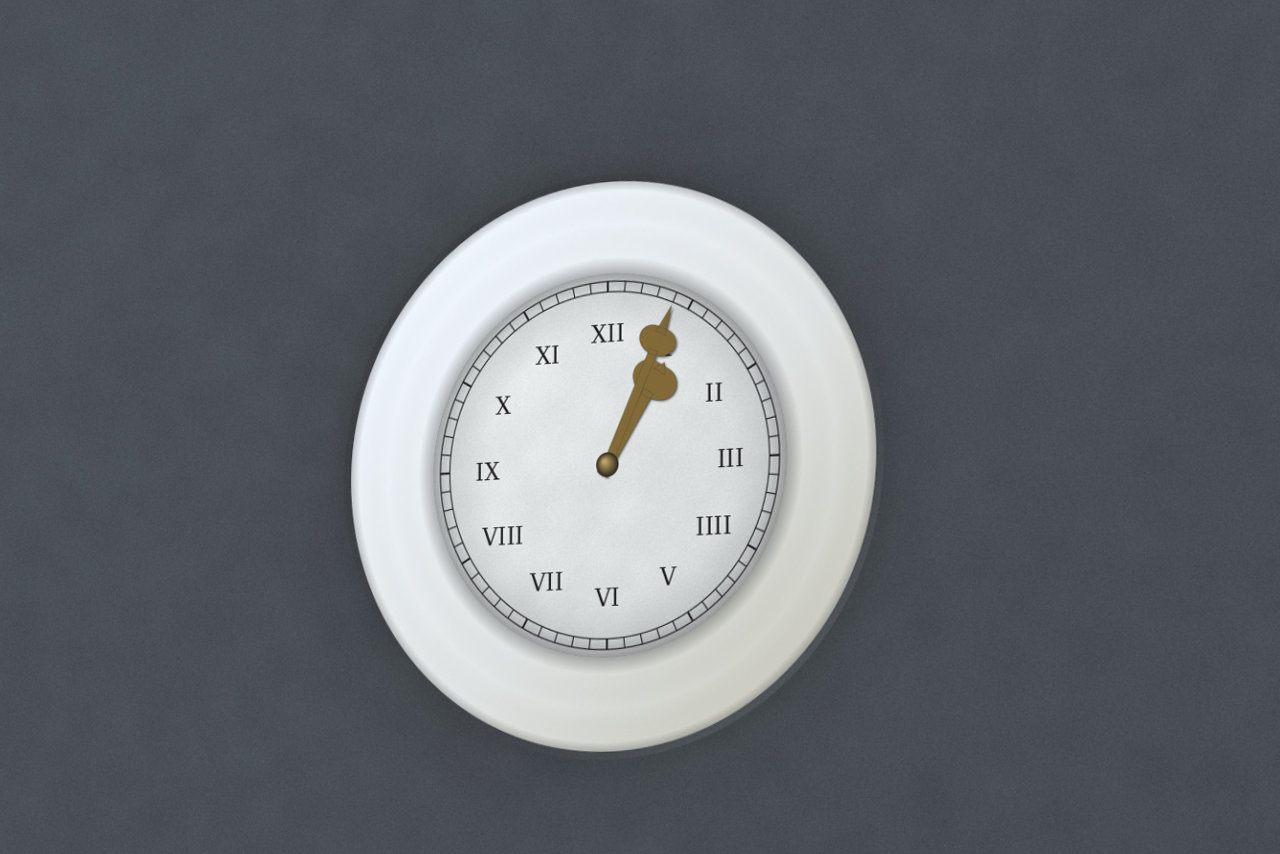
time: **1:04**
